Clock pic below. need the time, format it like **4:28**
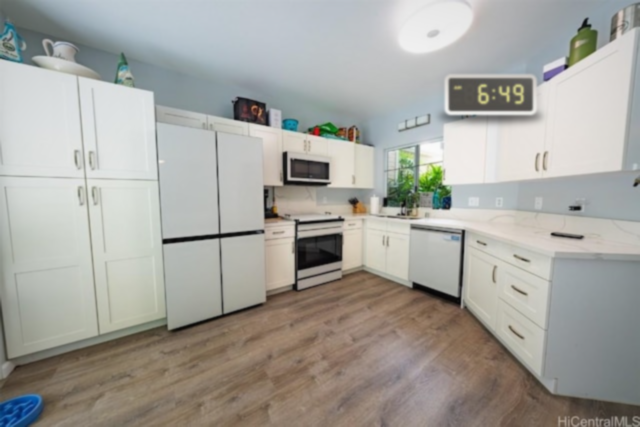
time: **6:49**
